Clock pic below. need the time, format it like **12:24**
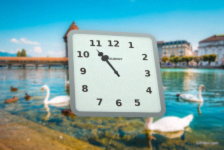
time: **10:54**
